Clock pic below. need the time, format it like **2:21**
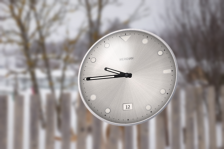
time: **9:45**
